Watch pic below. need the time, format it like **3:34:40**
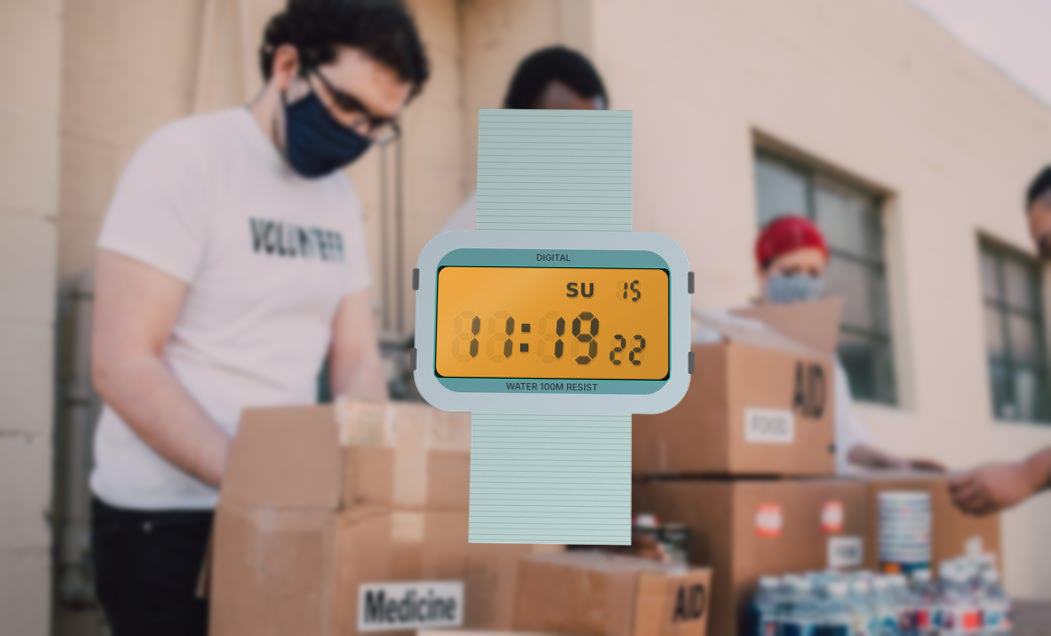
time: **11:19:22**
